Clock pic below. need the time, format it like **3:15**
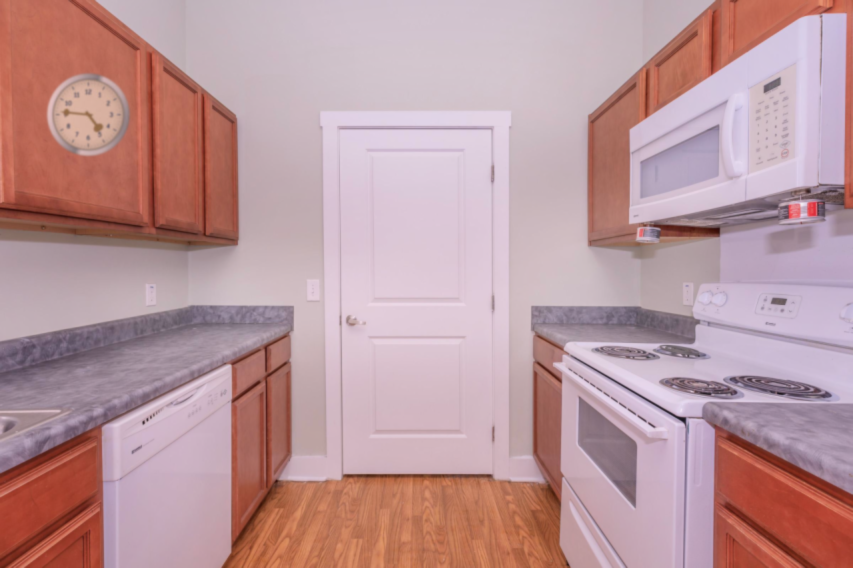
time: **4:46**
